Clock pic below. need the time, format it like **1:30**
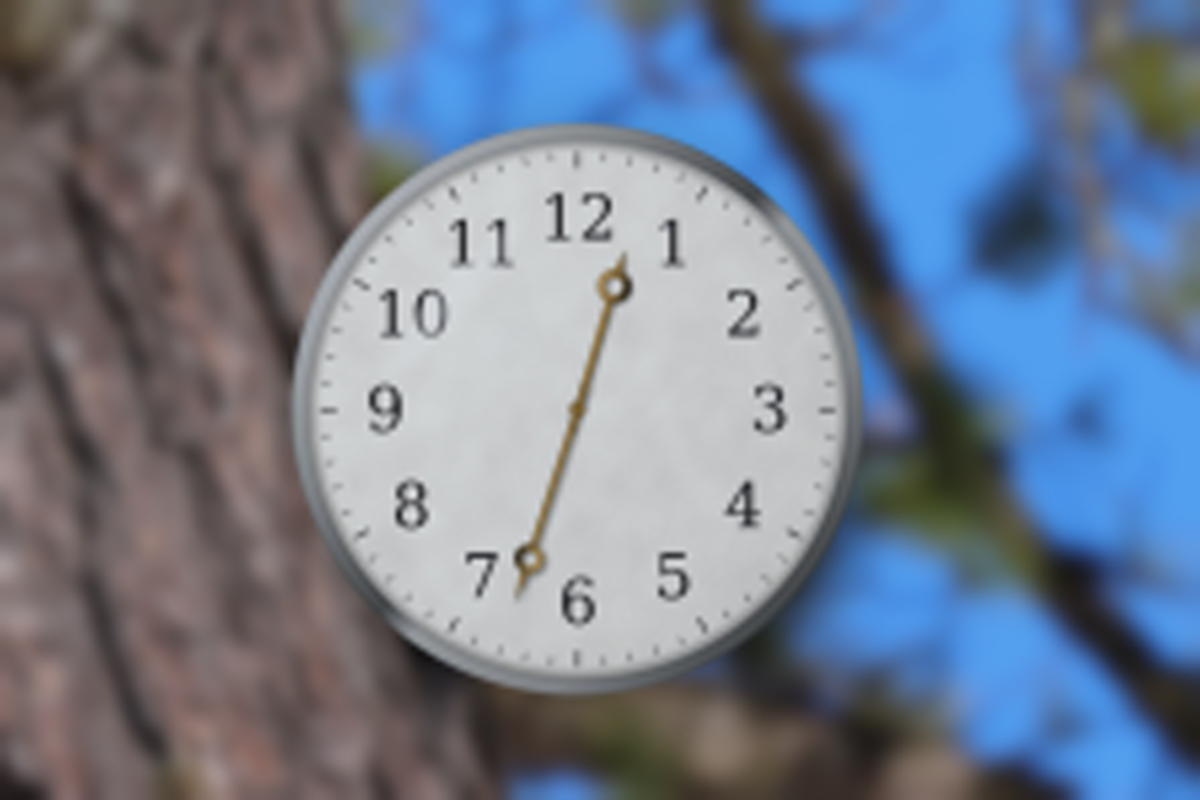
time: **12:33**
